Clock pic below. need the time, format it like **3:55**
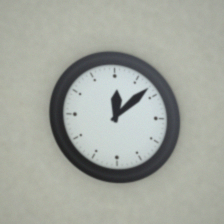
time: **12:08**
